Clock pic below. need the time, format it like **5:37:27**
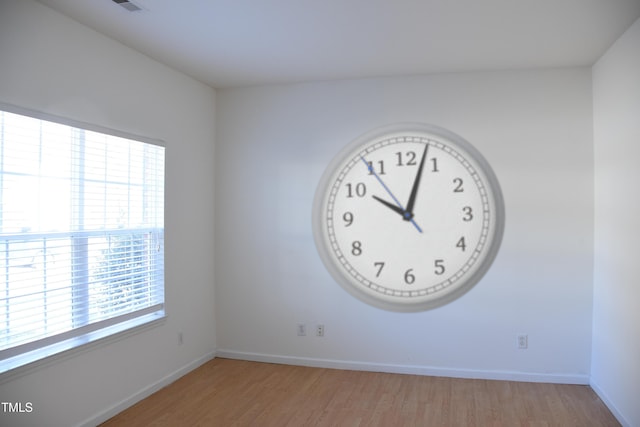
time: **10:02:54**
